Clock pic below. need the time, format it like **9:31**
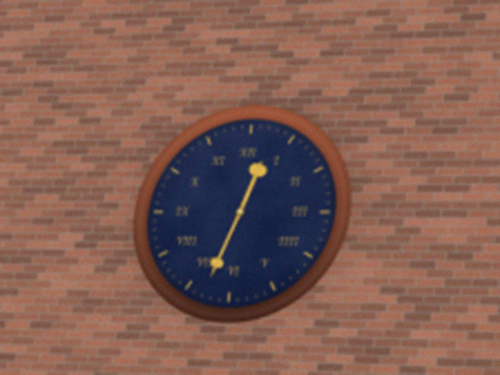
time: **12:33**
